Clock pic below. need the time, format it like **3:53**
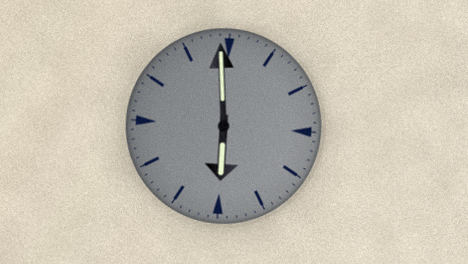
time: **5:59**
